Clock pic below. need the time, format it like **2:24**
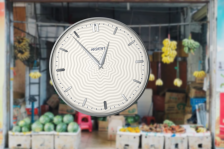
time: **12:54**
